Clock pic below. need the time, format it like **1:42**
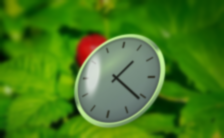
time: **1:21**
